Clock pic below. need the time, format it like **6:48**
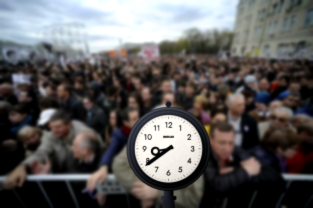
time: **8:39**
